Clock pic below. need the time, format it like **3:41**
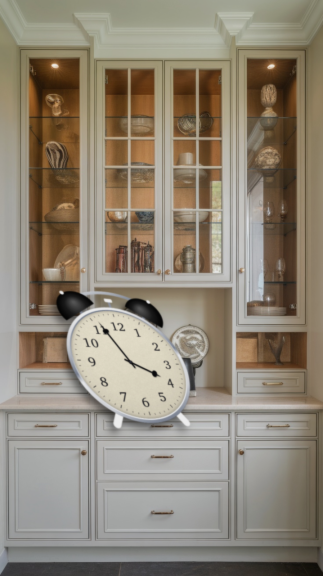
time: **3:56**
